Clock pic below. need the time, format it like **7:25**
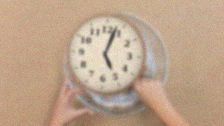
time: **5:03**
